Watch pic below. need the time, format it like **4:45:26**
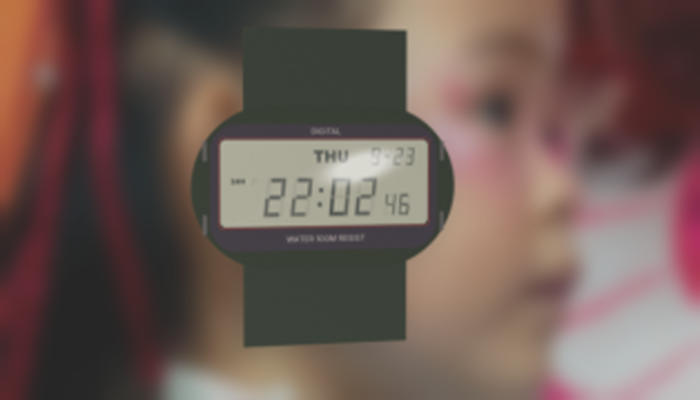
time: **22:02:46**
